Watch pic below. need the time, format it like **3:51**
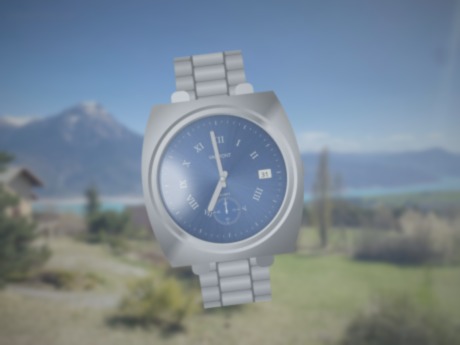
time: **6:59**
